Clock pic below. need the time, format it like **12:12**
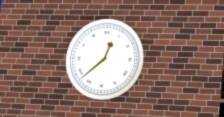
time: **12:38**
